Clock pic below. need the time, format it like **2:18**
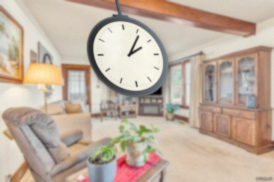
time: **2:06**
